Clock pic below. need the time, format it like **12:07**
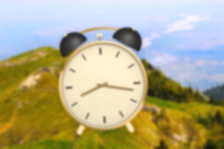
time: **8:17**
